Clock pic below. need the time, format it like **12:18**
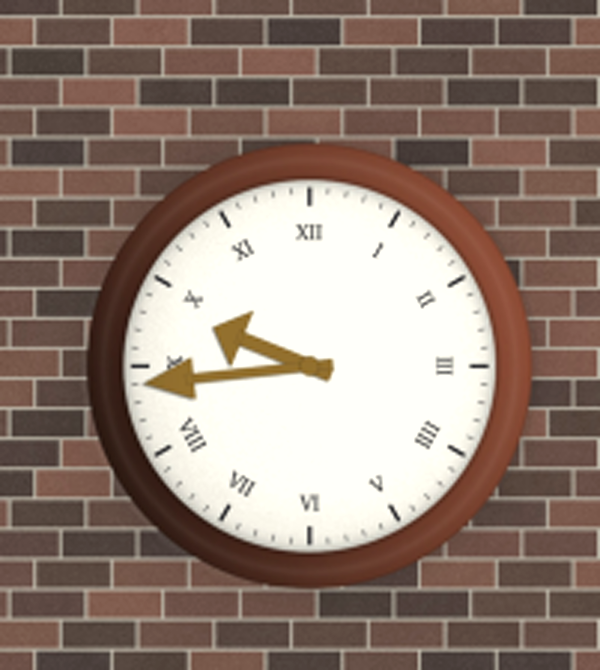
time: **9:44**
